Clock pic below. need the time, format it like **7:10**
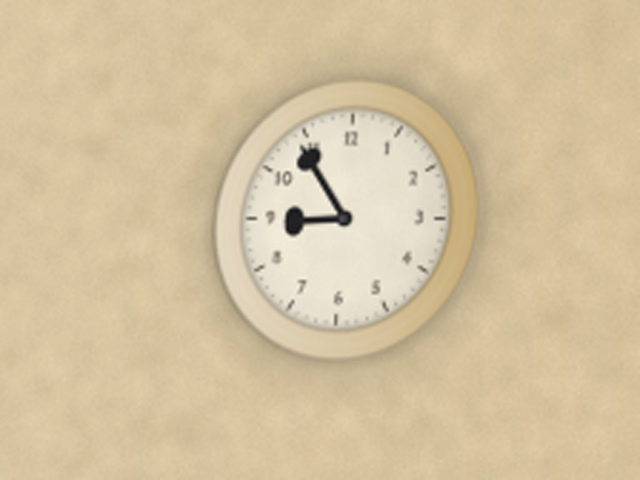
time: **8:54**
